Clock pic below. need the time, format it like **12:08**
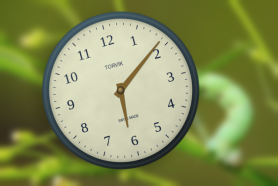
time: **6:09**
